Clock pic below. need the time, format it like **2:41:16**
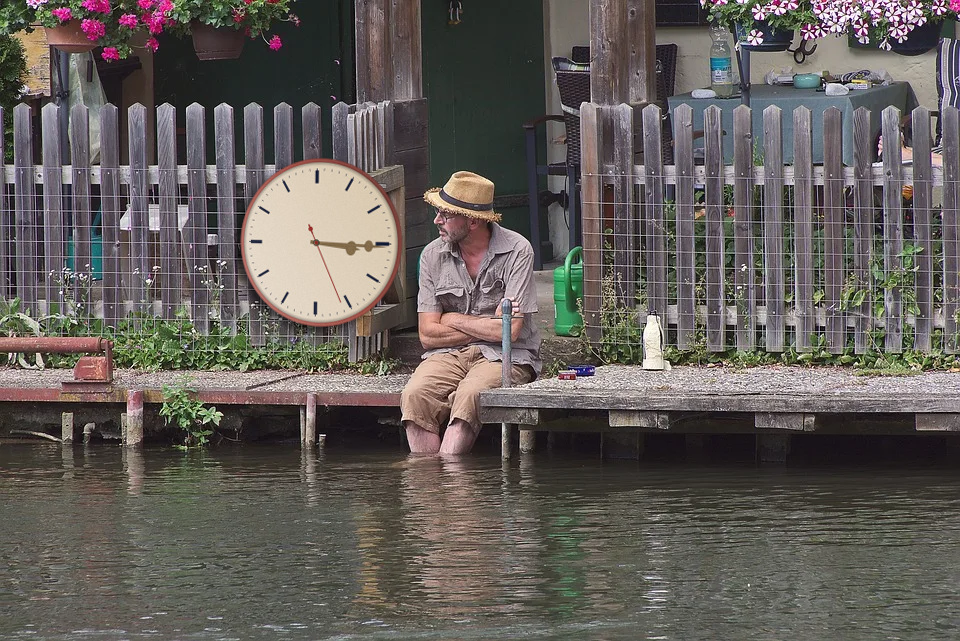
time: **3:15:26**
